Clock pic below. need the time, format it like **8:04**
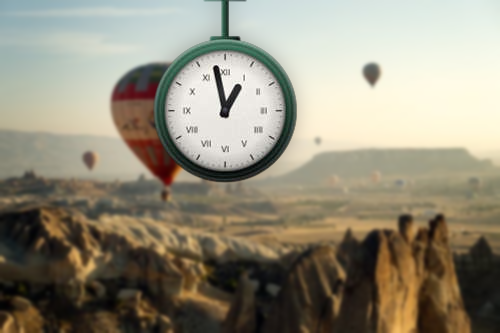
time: **12:58**
